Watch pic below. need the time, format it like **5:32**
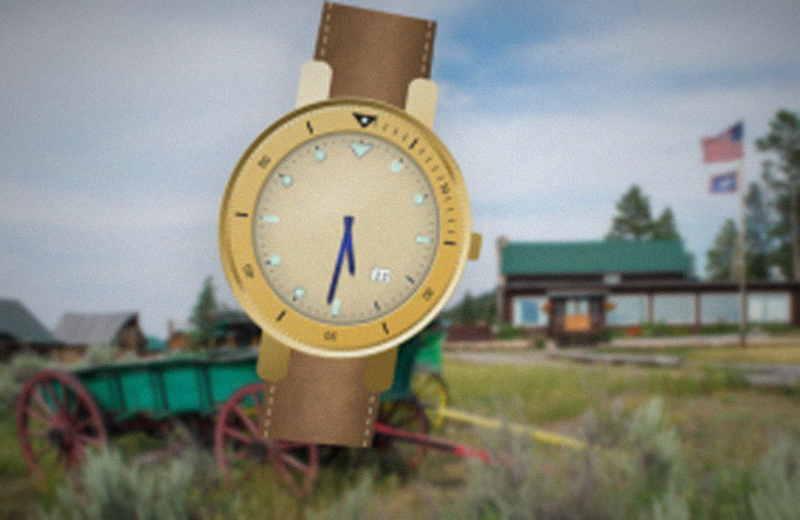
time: **5:31**
